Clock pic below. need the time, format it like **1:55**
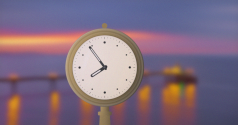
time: **7:54**
